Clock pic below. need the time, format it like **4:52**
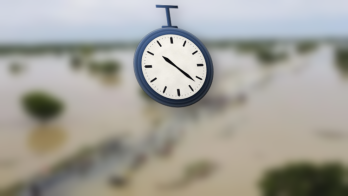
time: **10:22**
